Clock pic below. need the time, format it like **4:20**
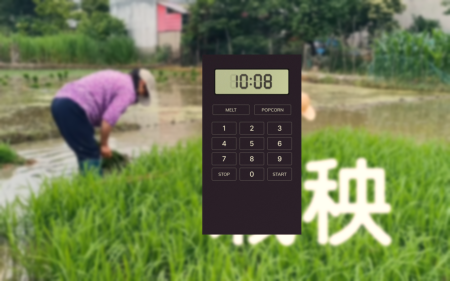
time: **10:08**
